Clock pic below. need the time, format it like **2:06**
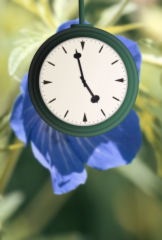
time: **4:58**
